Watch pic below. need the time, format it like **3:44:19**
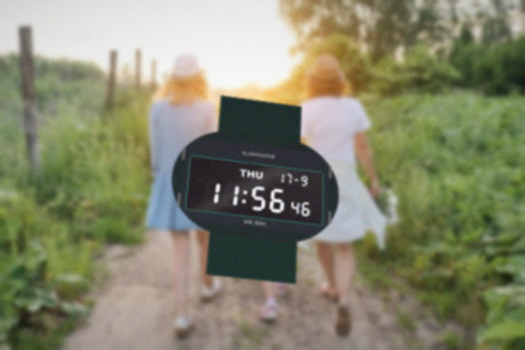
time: **11:56:46**
